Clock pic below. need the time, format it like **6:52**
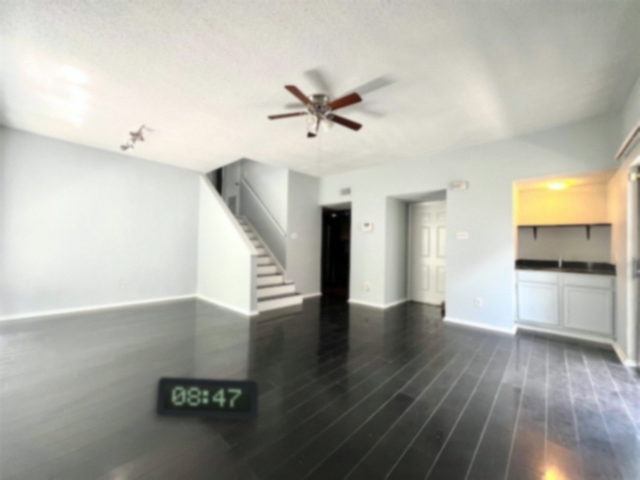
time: **8:47**
